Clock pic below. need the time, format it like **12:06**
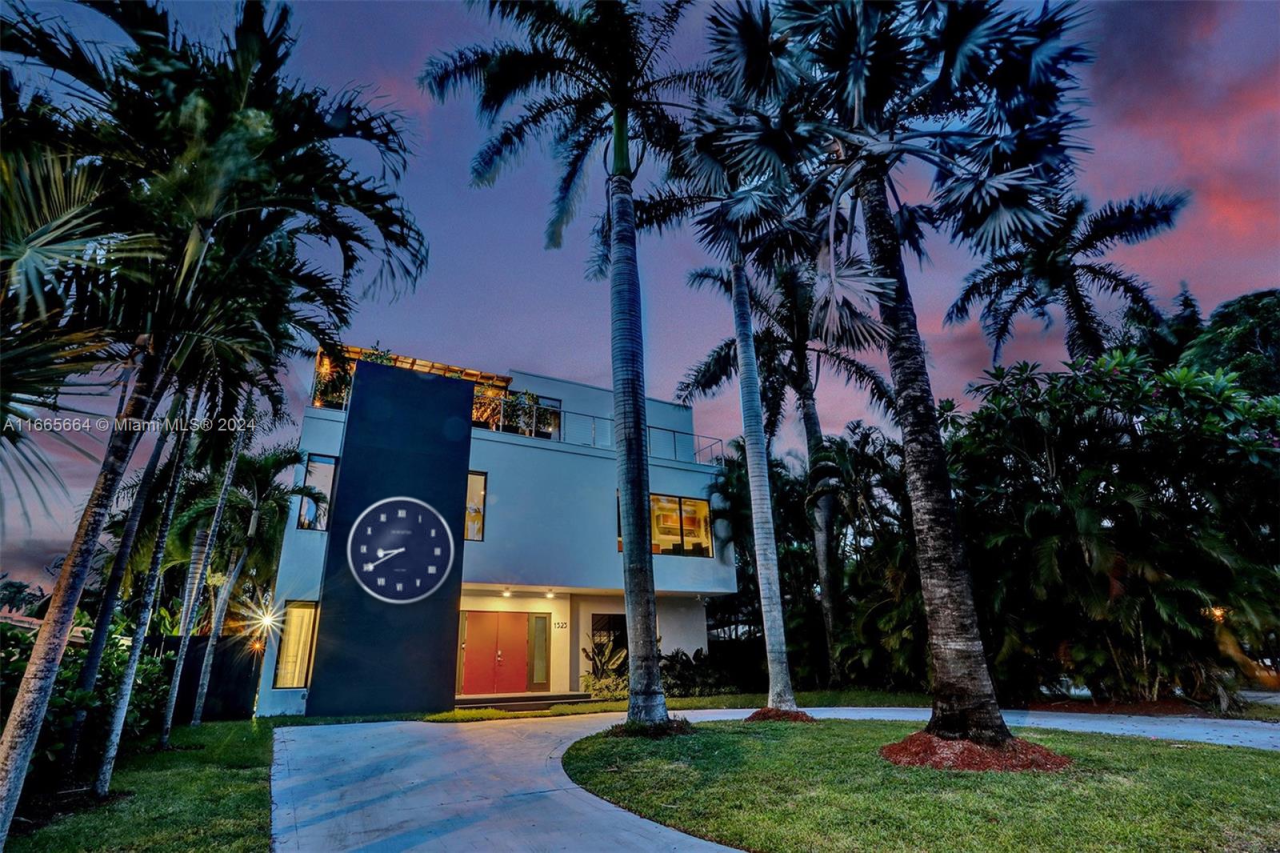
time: **8:40**
